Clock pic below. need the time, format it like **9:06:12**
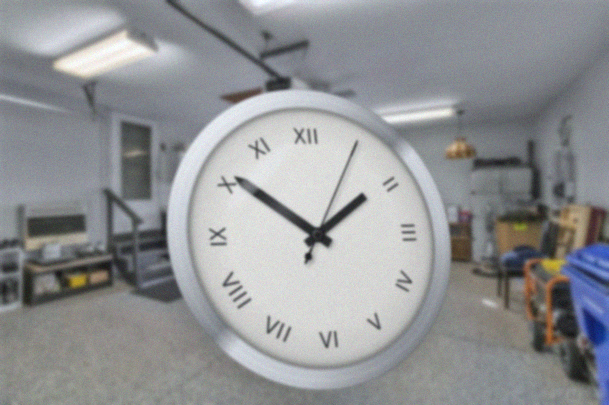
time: **1:51:05**
